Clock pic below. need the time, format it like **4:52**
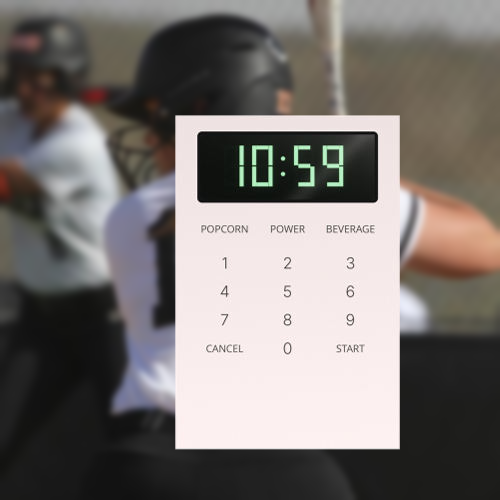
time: **10:59**
